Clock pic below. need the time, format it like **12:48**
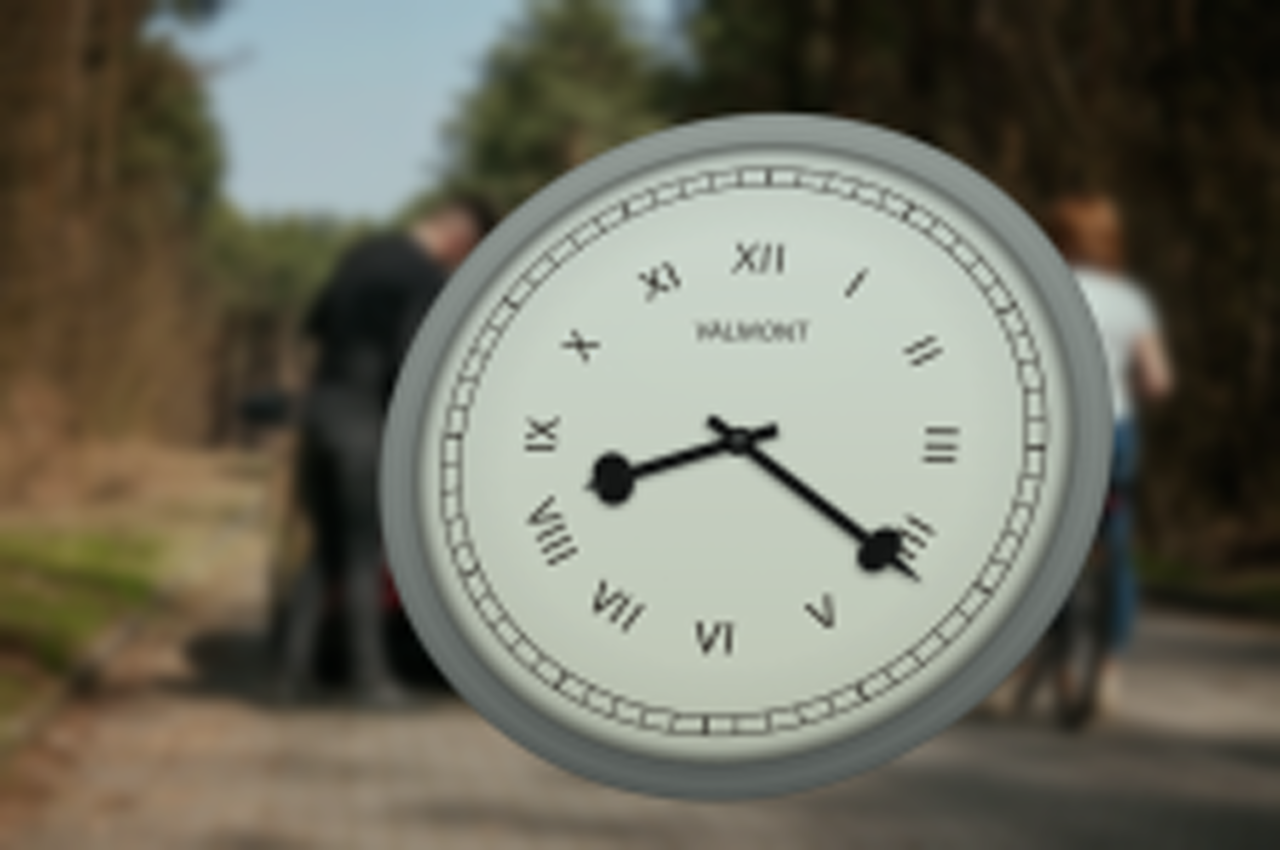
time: **8:21**
